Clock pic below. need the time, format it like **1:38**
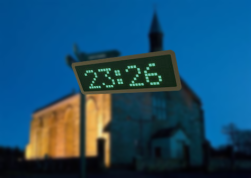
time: **23:26**
